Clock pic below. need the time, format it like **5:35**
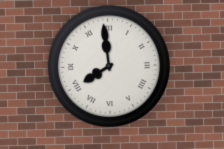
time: **7:59**
